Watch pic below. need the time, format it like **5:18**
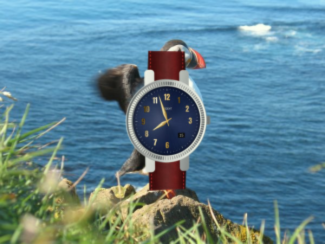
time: **7:57**
